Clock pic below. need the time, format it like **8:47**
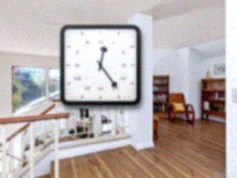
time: **12:24**
